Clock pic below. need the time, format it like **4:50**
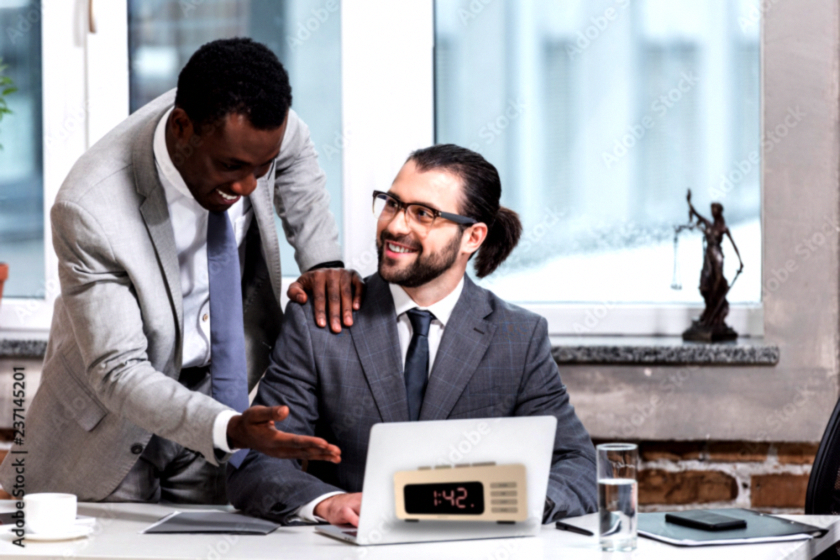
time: **1:42**
